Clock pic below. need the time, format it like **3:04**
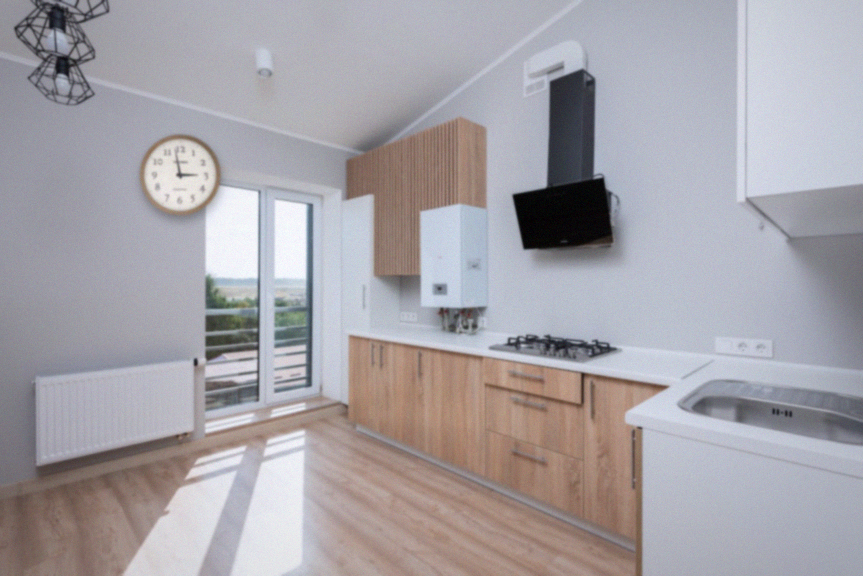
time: **2:58**
